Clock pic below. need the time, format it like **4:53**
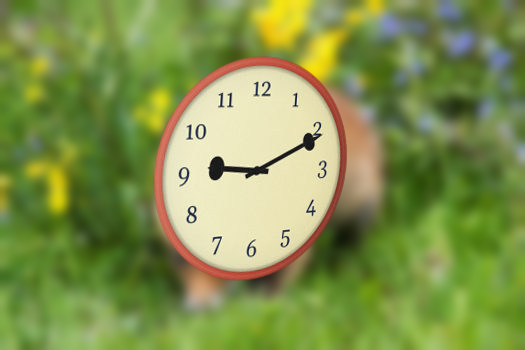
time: **9:11**
